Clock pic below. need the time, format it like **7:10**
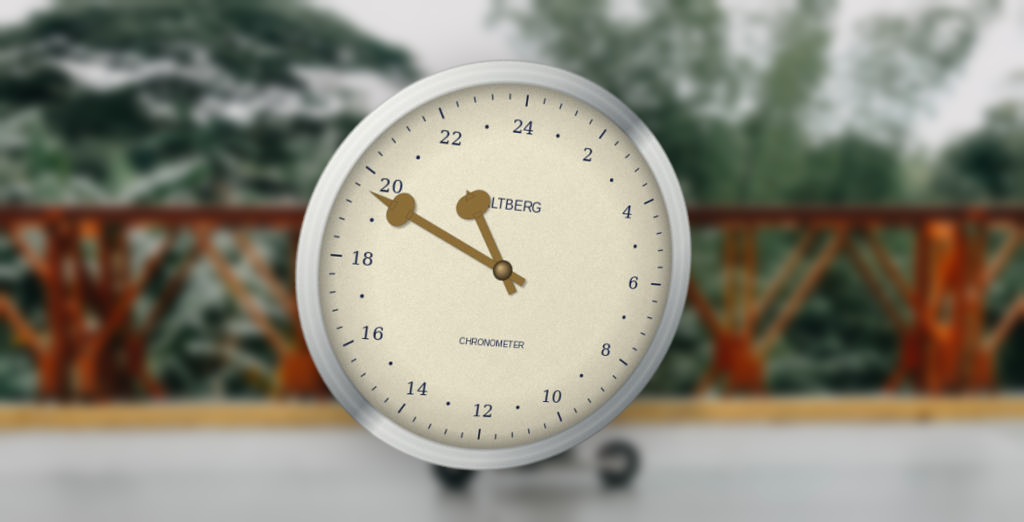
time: **21:49**
